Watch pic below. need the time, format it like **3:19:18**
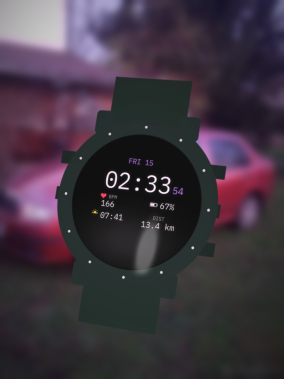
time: **2:33:54**
